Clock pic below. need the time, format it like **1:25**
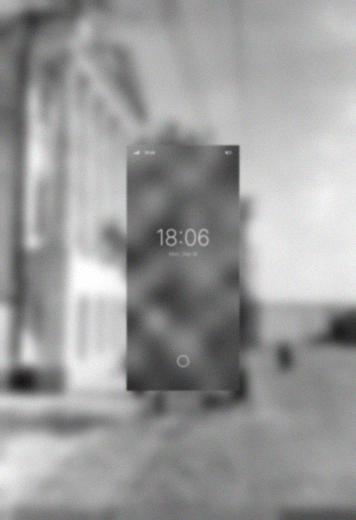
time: **18:06**
